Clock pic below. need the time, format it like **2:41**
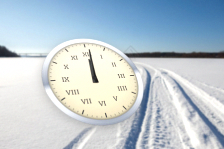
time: **12:01**
